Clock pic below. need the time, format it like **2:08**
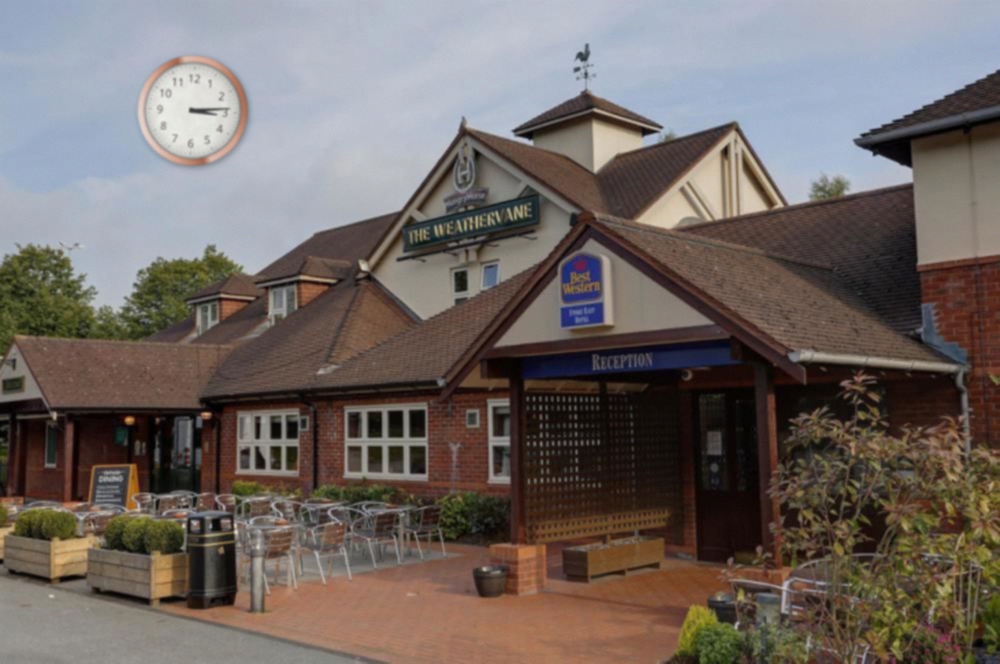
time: **3:14**
